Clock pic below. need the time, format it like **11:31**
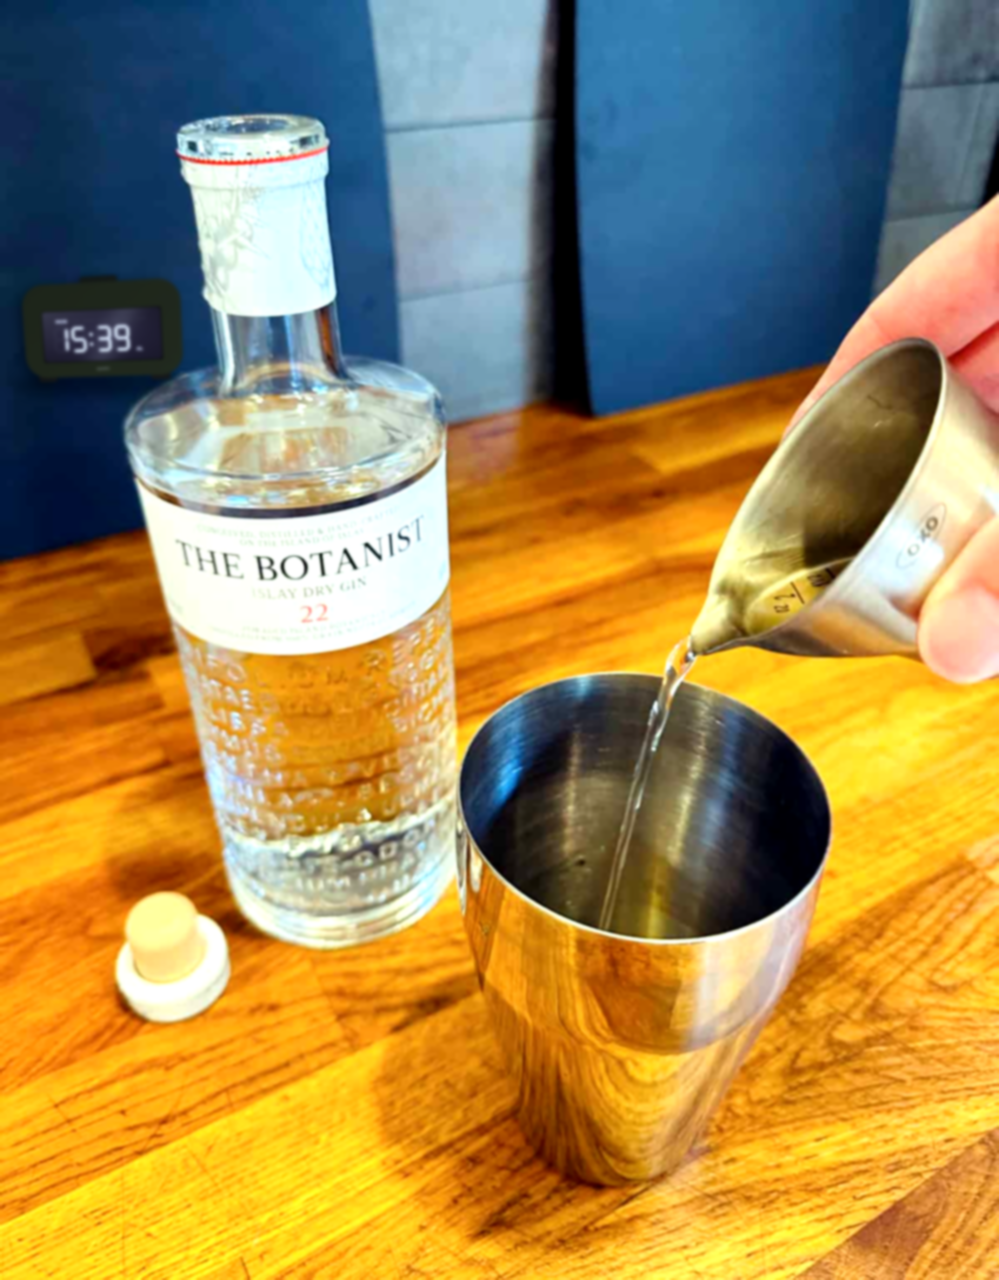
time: **15:39**
